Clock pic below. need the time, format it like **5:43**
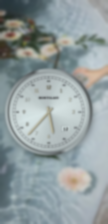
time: **5:37**
